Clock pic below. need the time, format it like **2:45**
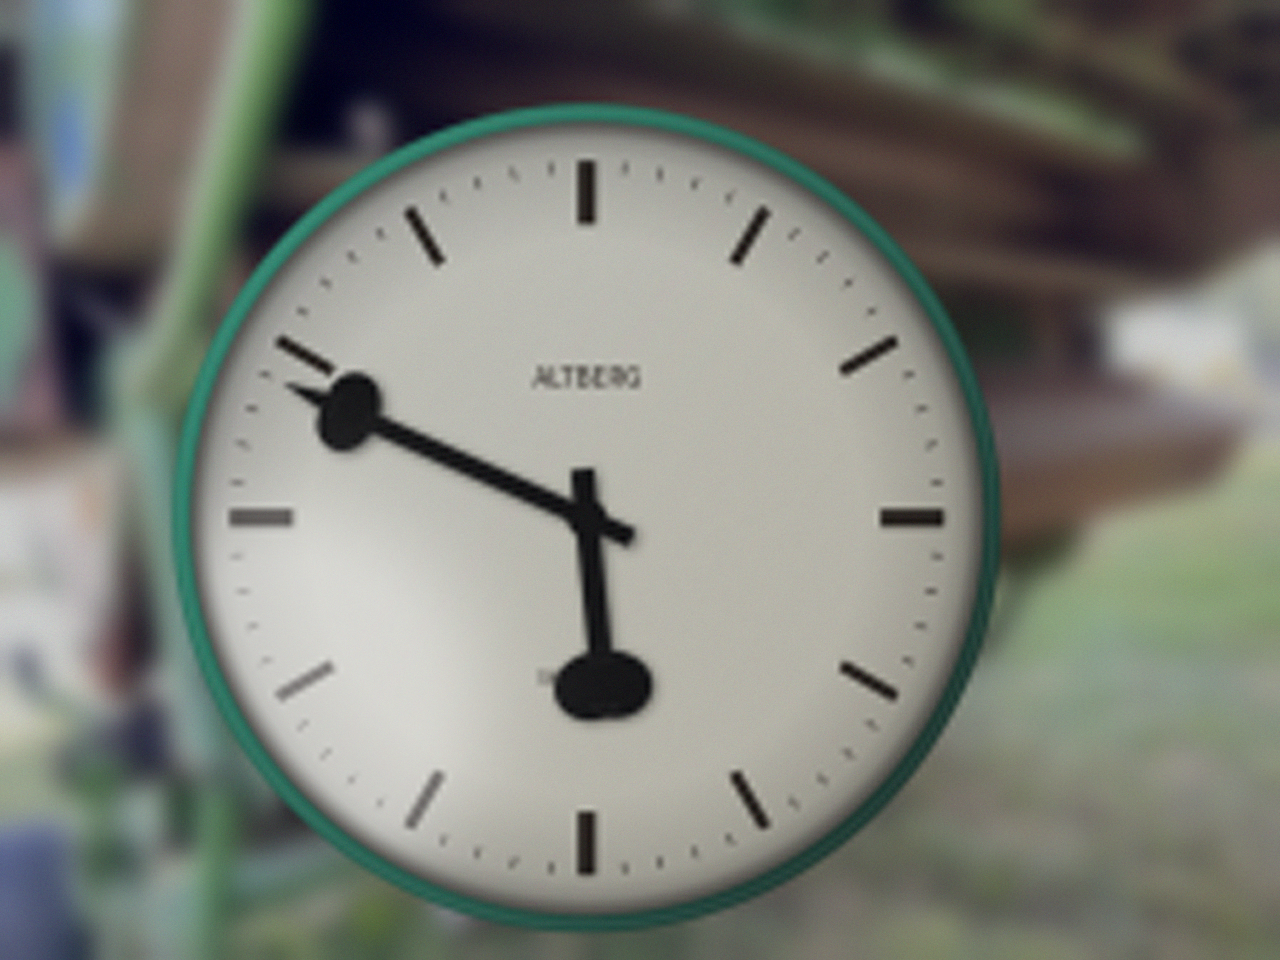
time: **5:49**
